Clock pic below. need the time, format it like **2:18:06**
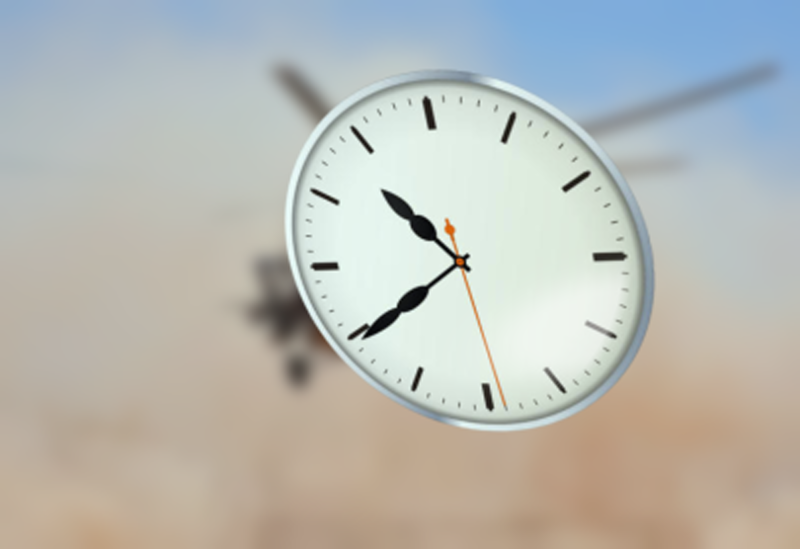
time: **10:39:29**
